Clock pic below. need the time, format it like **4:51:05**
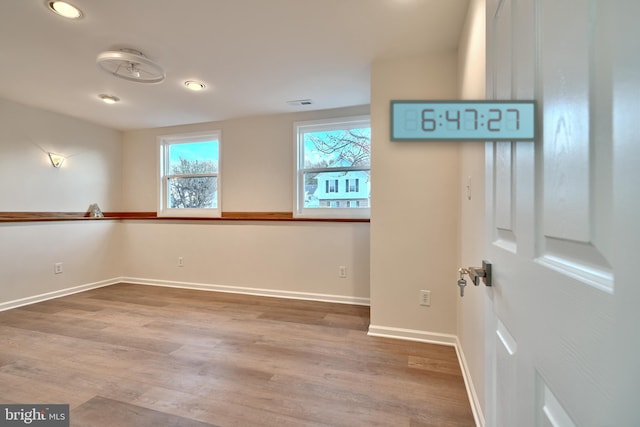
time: **6:47:27**
